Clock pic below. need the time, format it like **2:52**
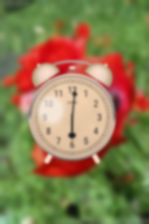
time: **6:01**
